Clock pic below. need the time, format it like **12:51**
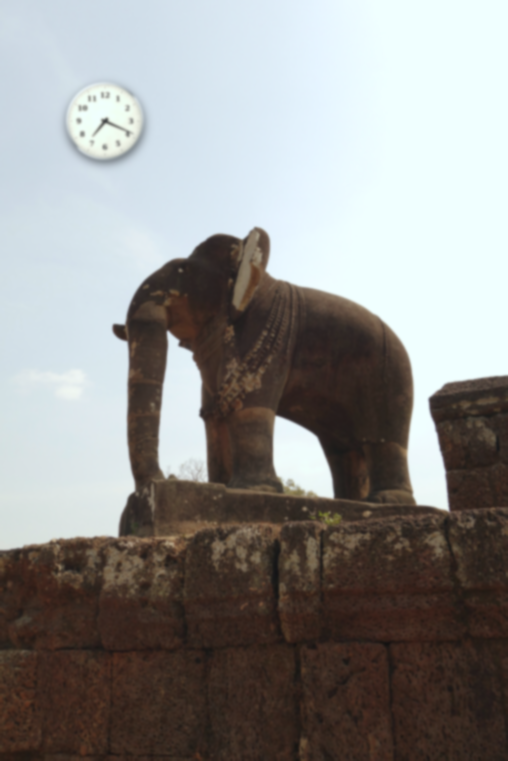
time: **7:19**
